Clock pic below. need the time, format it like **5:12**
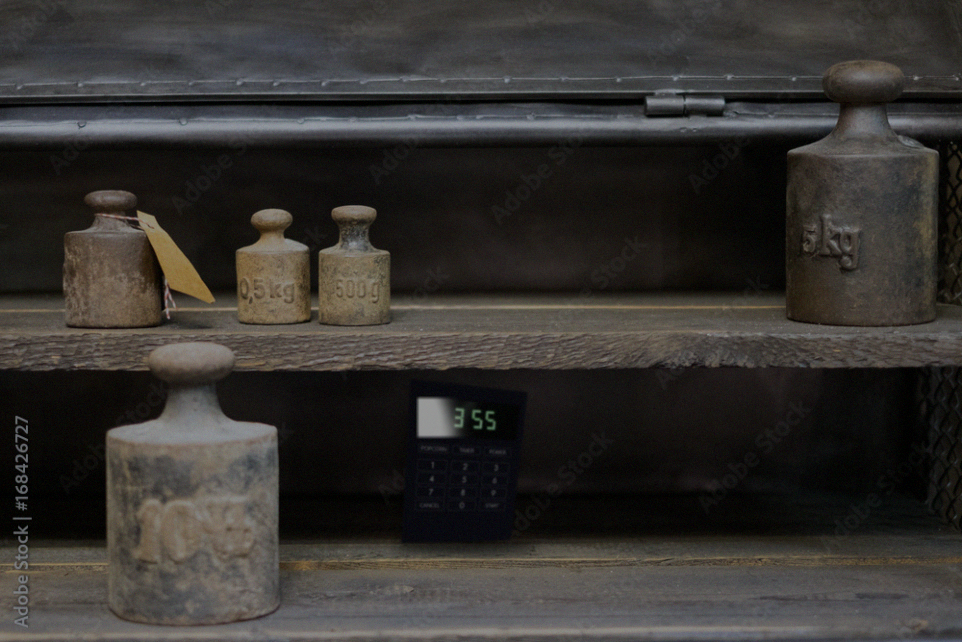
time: **3:55**
